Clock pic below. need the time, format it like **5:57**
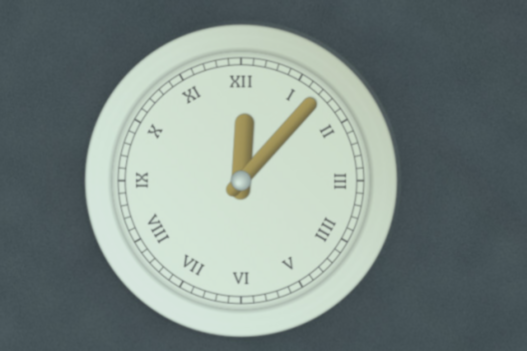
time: **12:07**
